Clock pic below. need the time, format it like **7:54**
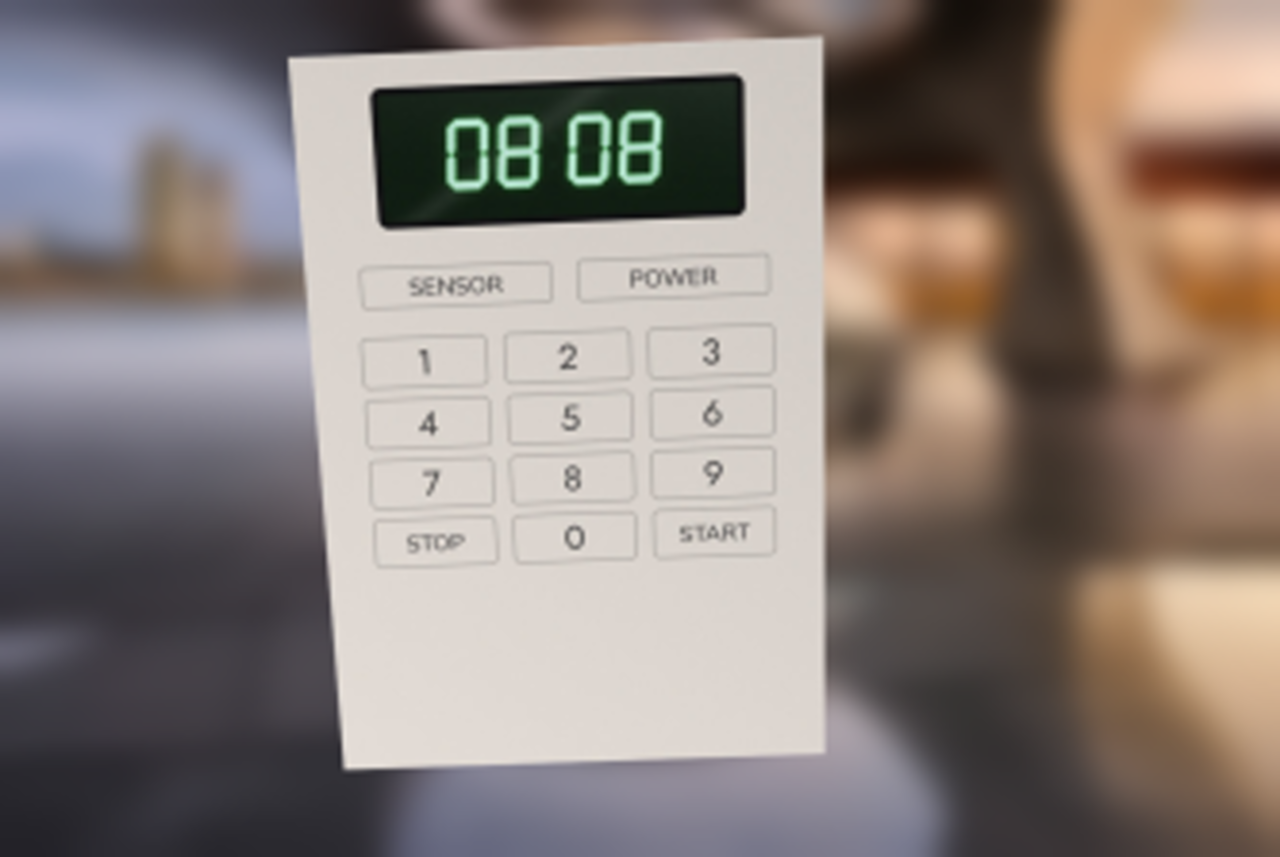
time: **8:08**
